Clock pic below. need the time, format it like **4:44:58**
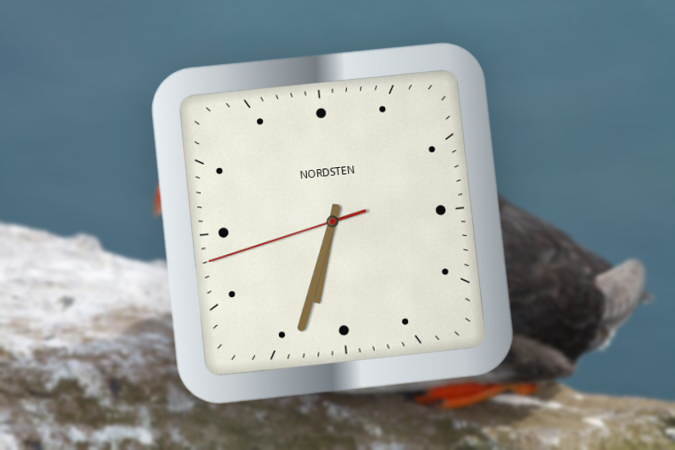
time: **6:33:43**
